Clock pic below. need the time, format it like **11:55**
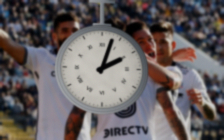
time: **2:03**
